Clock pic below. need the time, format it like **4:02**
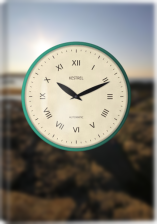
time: **10:11**
